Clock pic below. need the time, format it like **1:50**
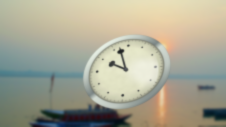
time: **9:57**
